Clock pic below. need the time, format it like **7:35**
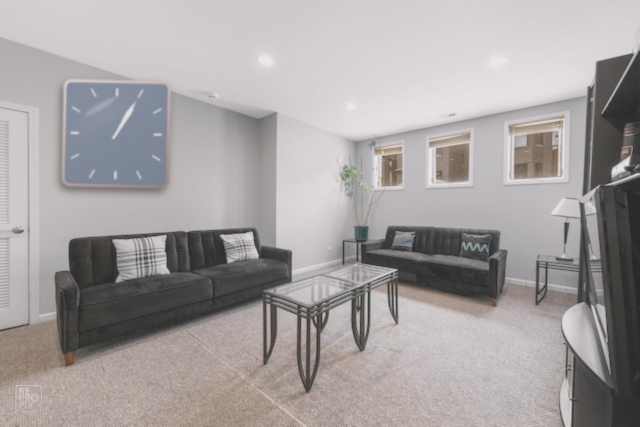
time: **1:05**
